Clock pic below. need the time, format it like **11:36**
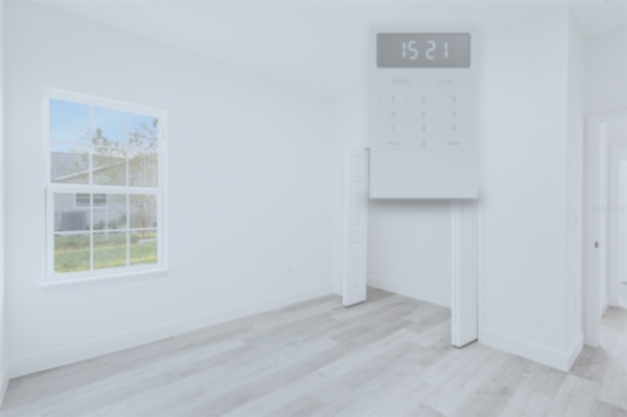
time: **15:21**
